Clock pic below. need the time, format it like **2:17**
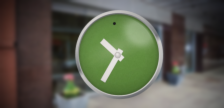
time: **10:36**
